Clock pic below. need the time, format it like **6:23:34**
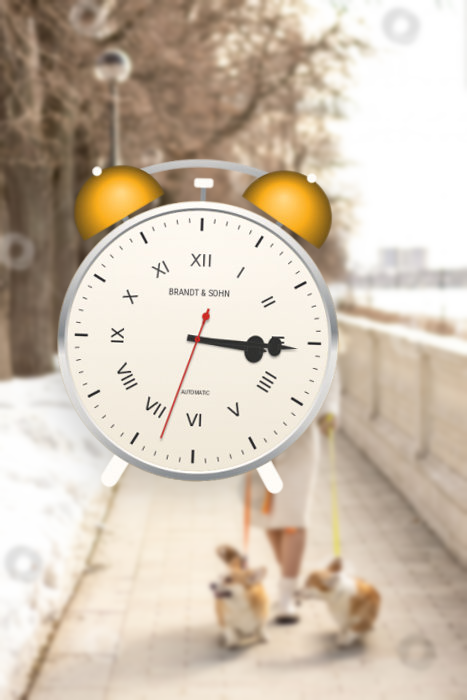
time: **3:15:33**
